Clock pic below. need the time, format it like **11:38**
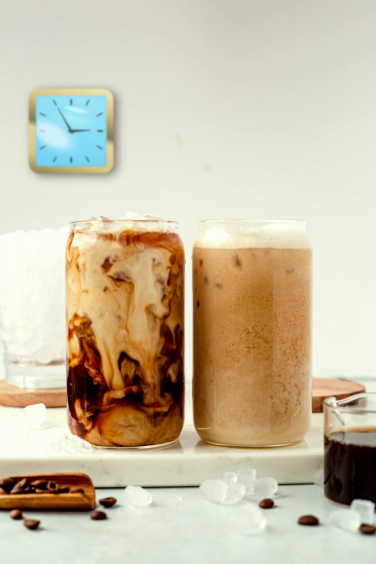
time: **2:55**
